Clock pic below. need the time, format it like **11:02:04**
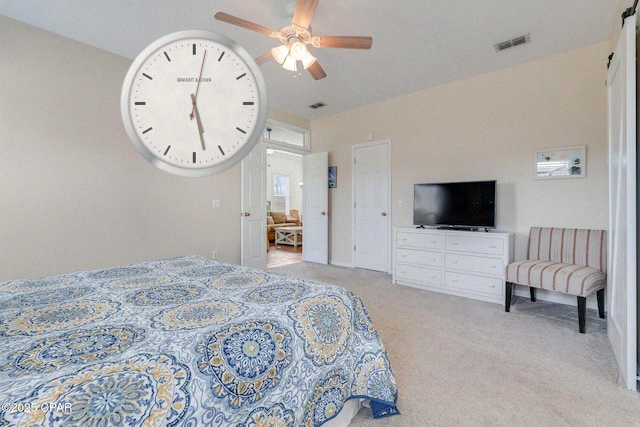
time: **5:28:02**
